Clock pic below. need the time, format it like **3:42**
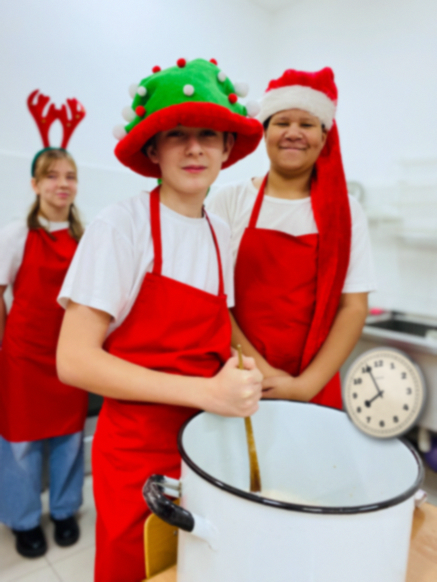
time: **7:56**
